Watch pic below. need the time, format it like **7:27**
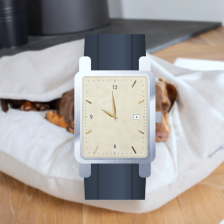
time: **9:59**
